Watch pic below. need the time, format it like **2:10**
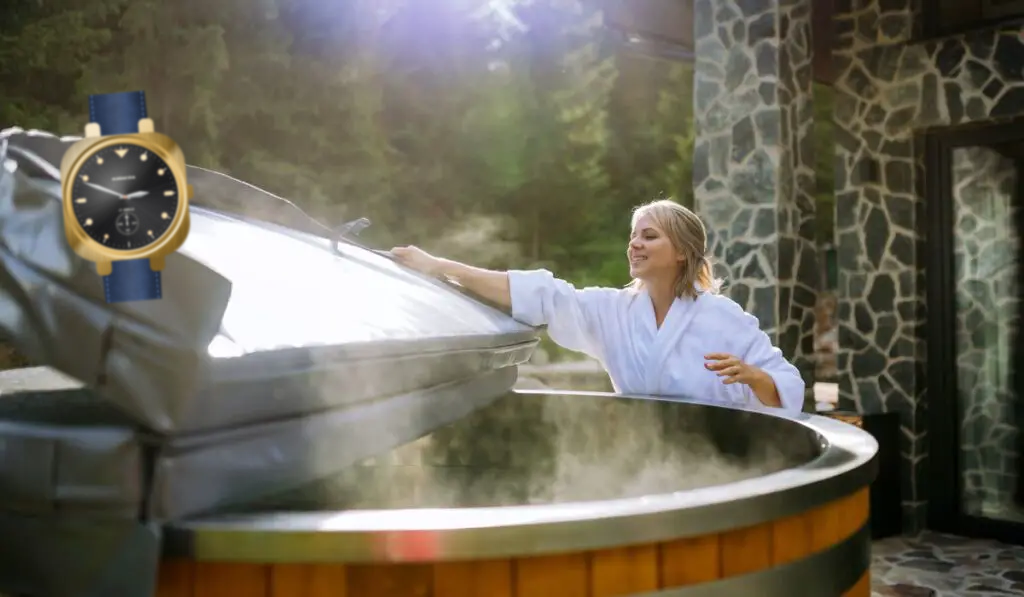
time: **2:49**
